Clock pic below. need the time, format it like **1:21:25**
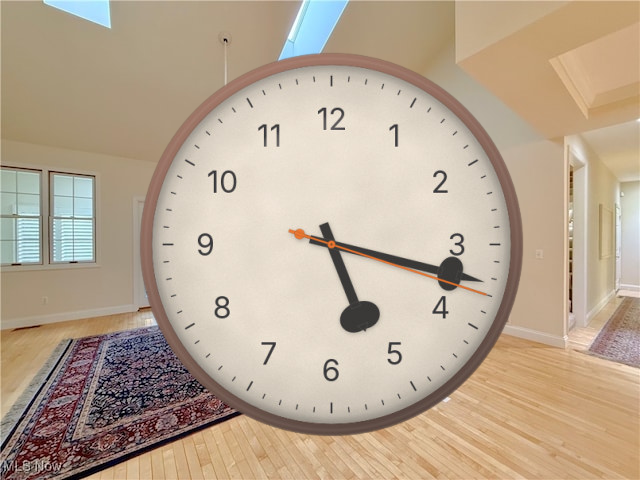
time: **5:17:18**
